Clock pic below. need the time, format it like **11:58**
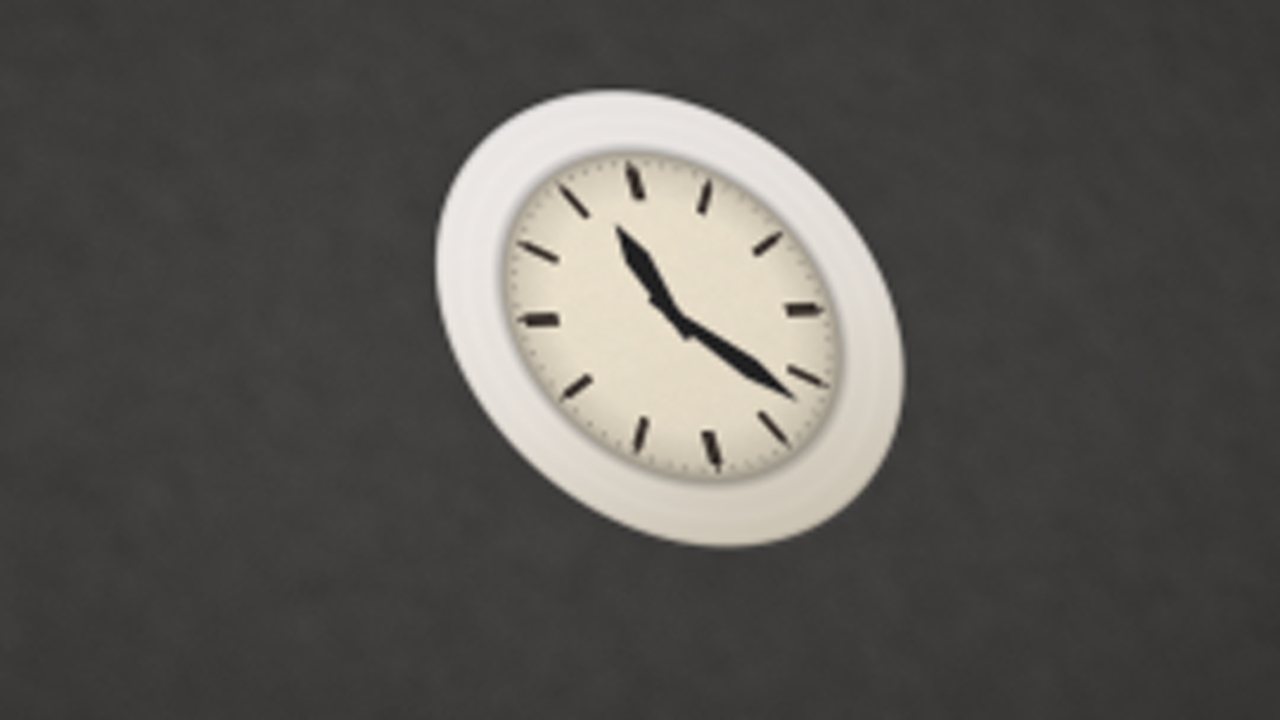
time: **11:22**
